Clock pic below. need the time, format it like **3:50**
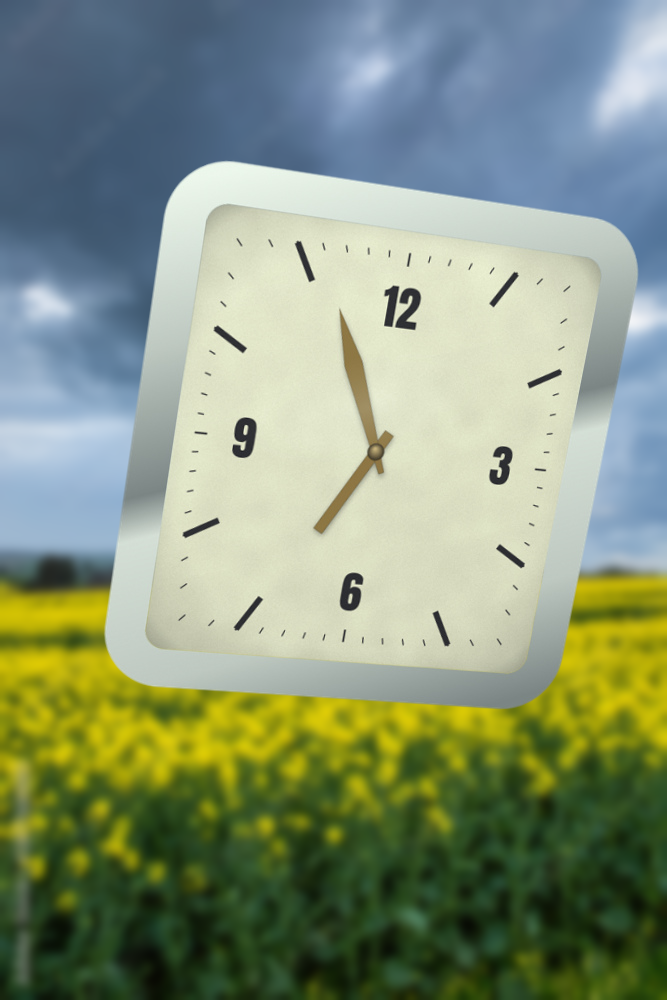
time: **6:56**
